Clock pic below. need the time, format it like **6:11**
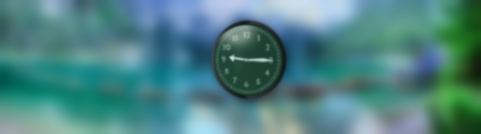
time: **9:15**
